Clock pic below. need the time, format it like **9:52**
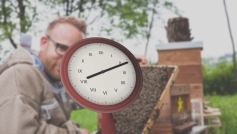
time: **8:11**
